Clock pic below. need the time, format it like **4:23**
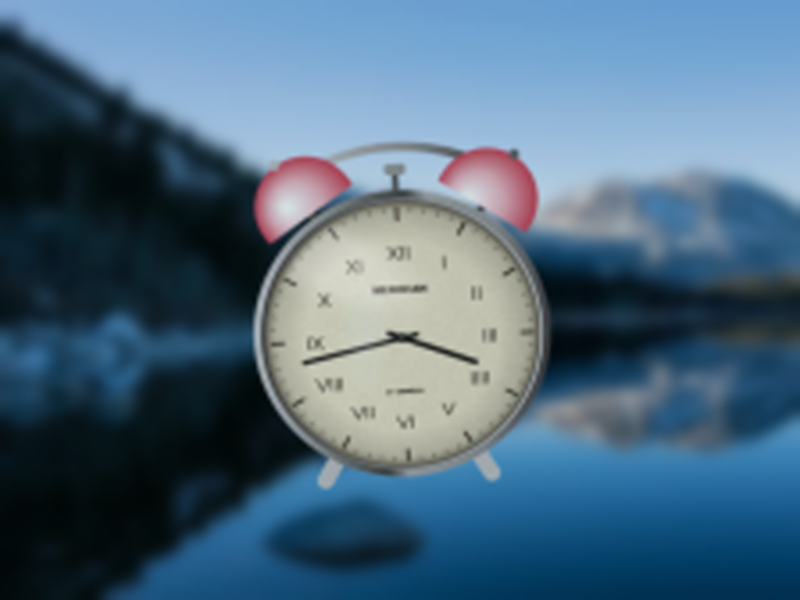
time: **3:43**
